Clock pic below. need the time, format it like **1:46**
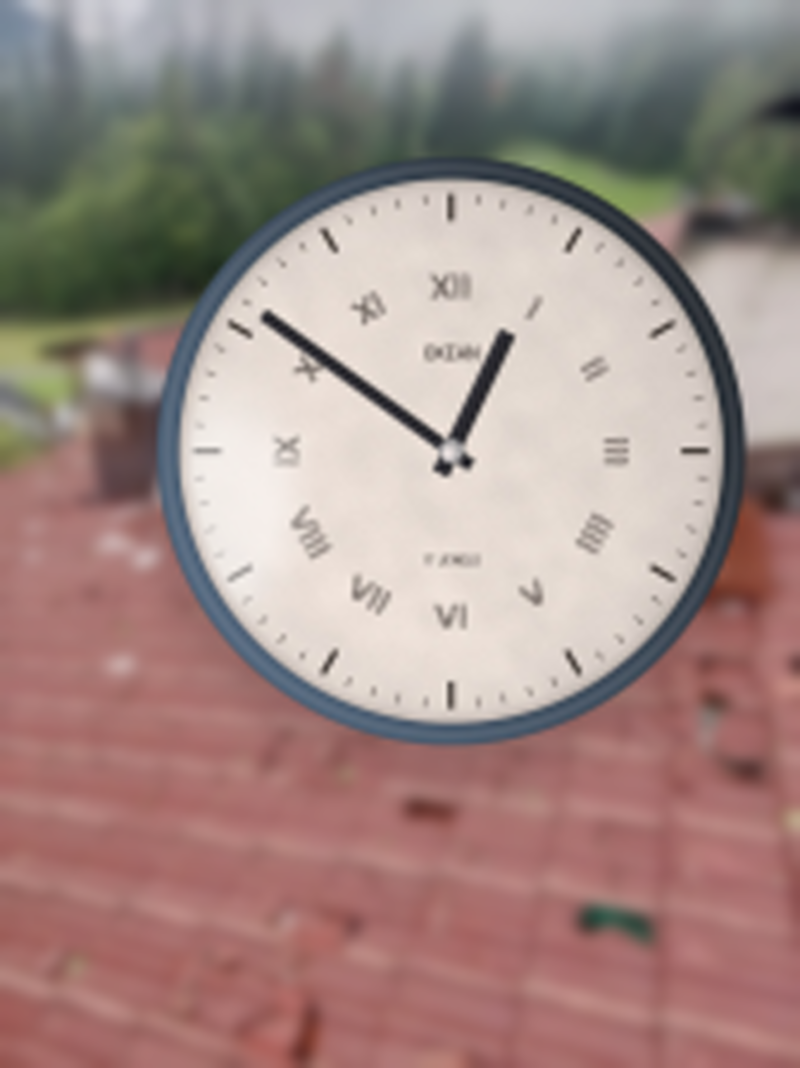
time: **12:51**
